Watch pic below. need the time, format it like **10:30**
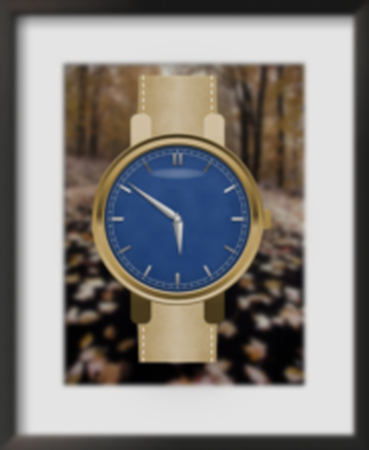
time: **5:51**
